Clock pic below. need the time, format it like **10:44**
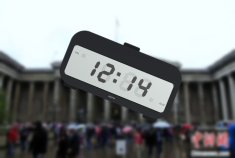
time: **12:14**
